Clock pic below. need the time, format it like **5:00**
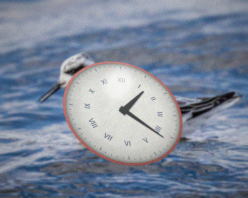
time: **1:21**
